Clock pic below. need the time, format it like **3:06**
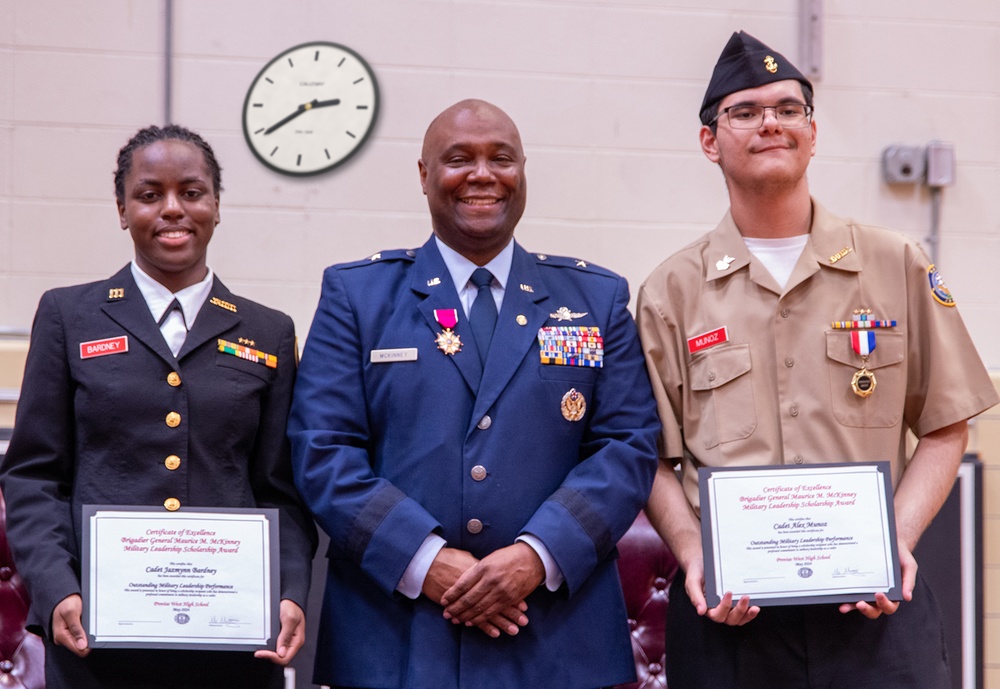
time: **2:39**
